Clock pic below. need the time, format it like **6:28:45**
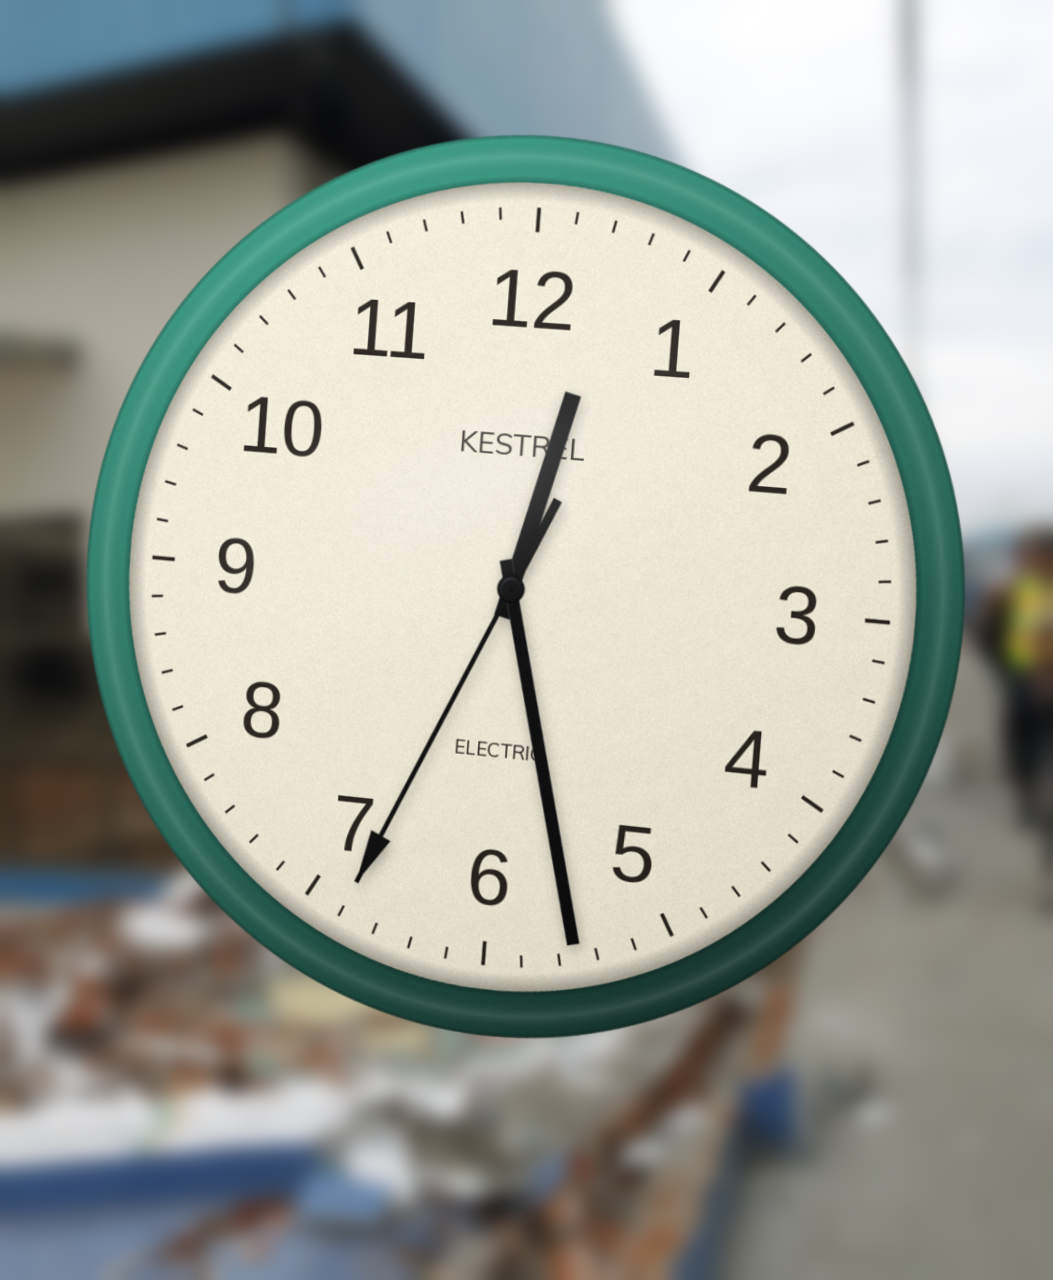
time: **12:27:34**
